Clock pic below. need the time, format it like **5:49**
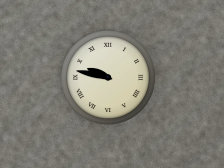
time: **9:47**
